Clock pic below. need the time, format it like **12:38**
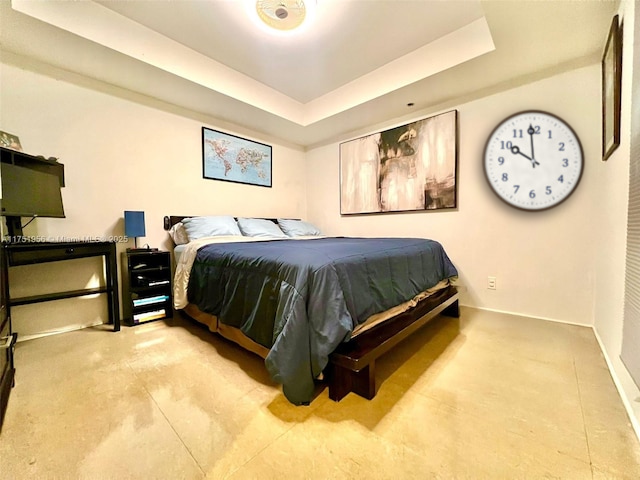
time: **9:59**
